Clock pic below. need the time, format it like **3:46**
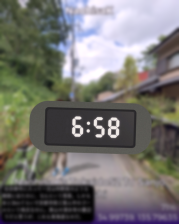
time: **6:58**
